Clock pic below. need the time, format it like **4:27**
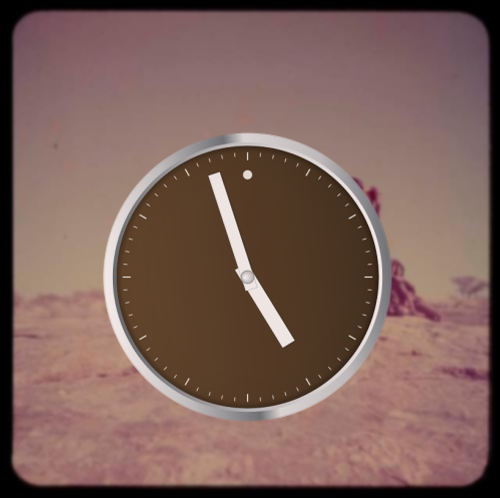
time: **4:57**
